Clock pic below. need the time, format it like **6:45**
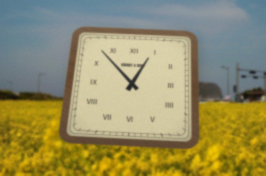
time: **12:53**
